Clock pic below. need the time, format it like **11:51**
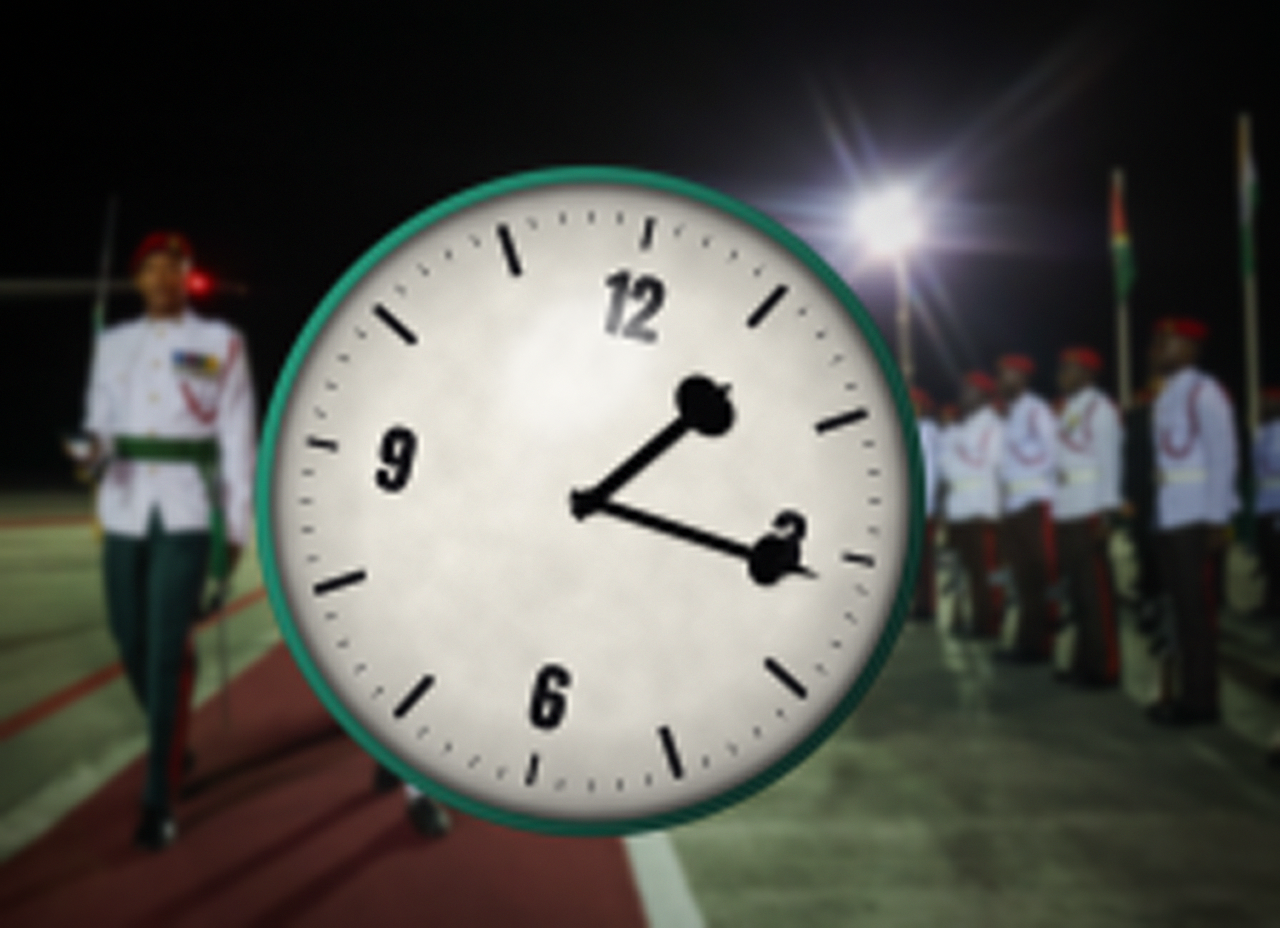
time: **1:16**
